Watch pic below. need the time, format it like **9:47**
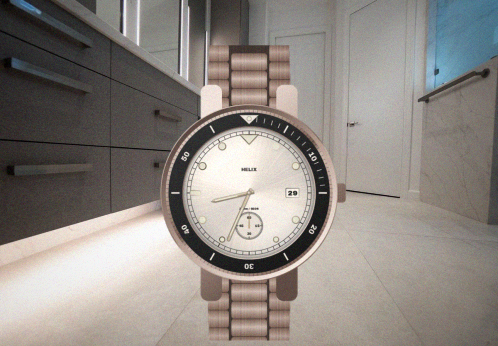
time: **8:34**
